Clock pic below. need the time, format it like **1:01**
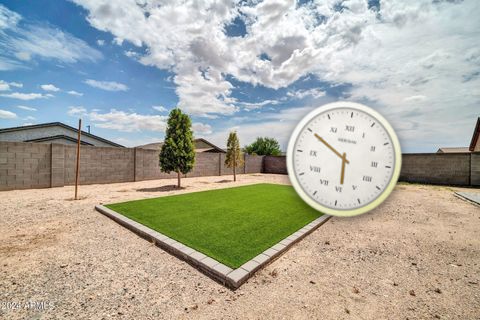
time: **5:50**
